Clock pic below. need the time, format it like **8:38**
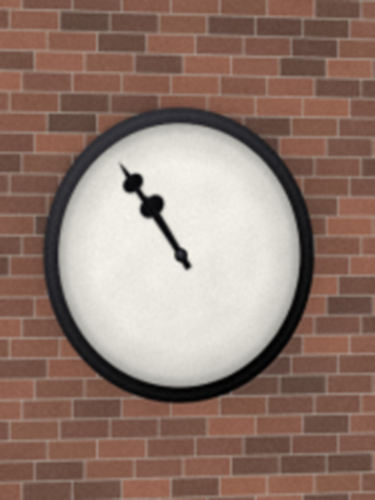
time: **10:54**
